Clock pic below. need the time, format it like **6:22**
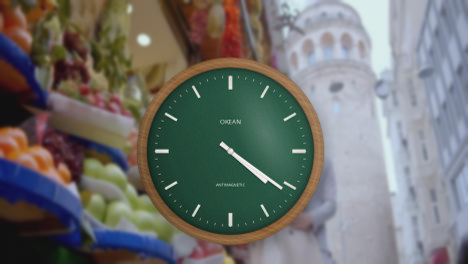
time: **4:21**
